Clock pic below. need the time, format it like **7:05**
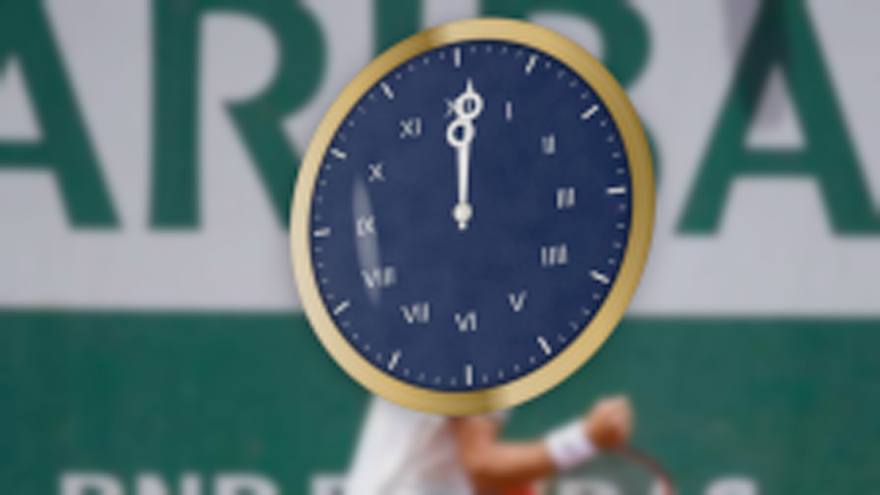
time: **12:01**
